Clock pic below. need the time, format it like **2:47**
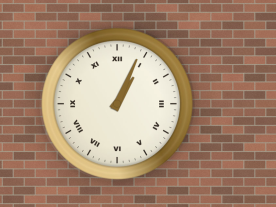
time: **1:04**
